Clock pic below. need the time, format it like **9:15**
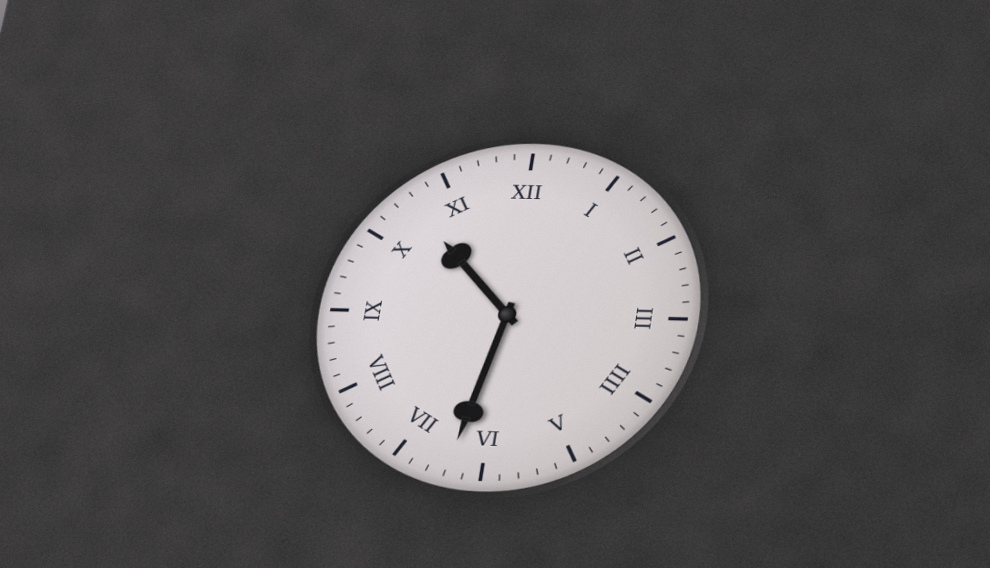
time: **10:32**
